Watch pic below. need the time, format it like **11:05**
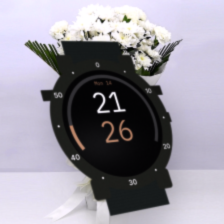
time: **21:26**
